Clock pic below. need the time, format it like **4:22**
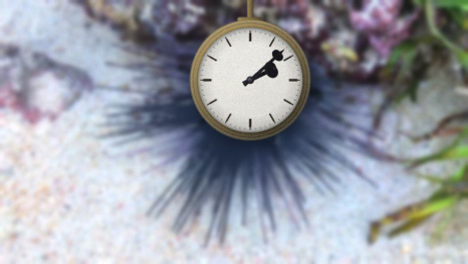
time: **2:08**
